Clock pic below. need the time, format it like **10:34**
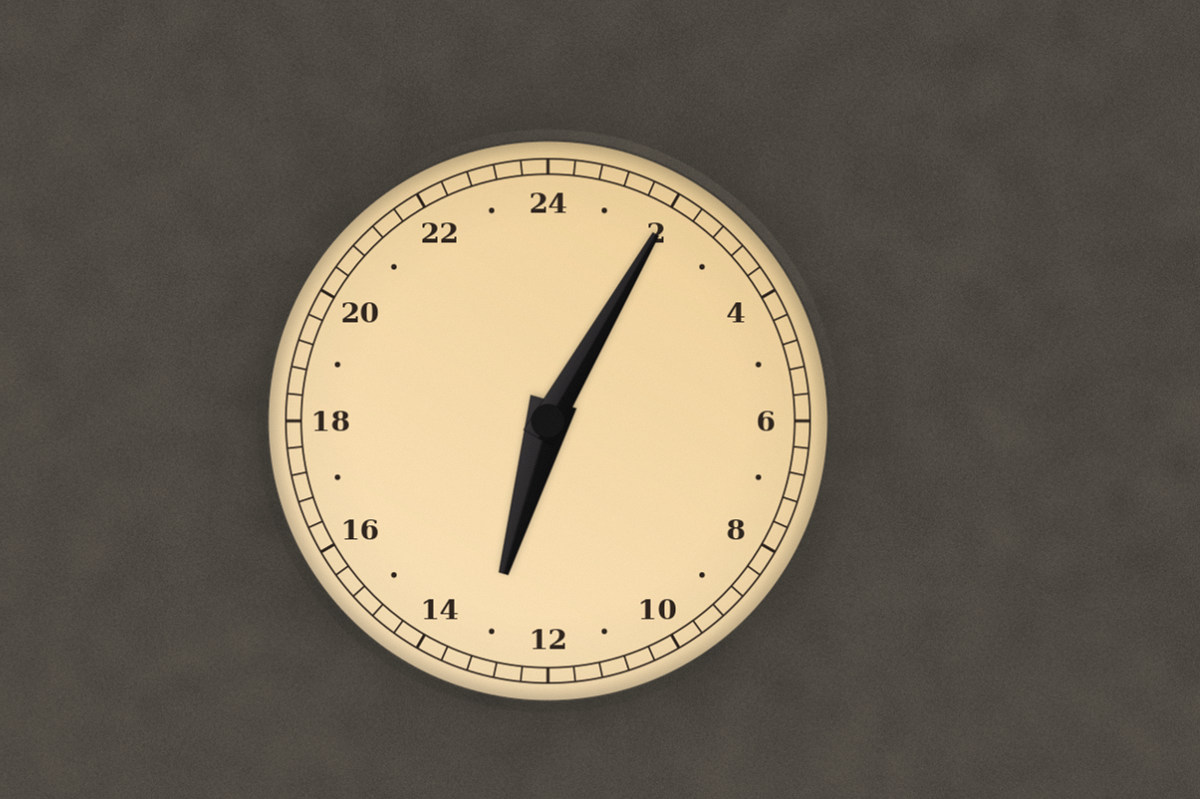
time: **13:05**
